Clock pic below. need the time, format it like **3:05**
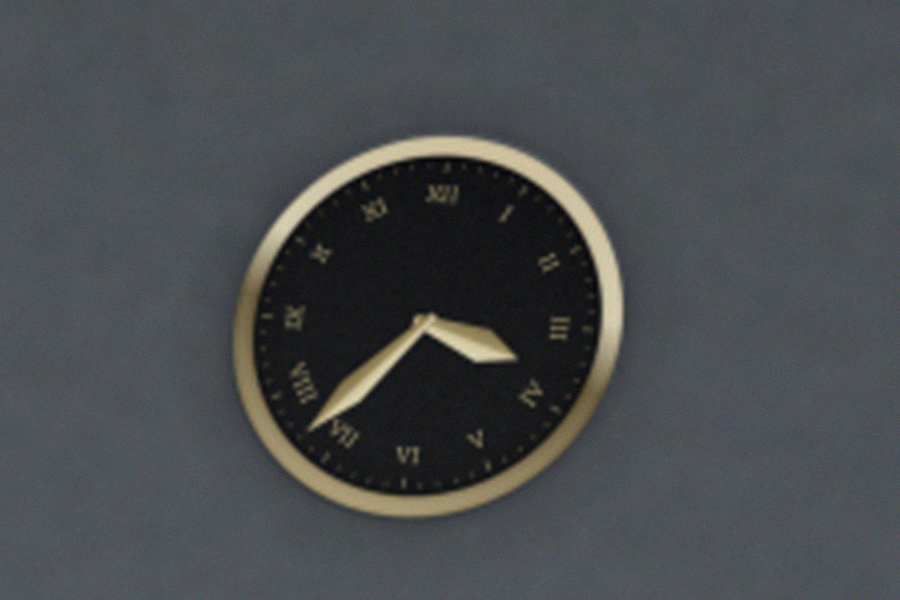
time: **3:37**
